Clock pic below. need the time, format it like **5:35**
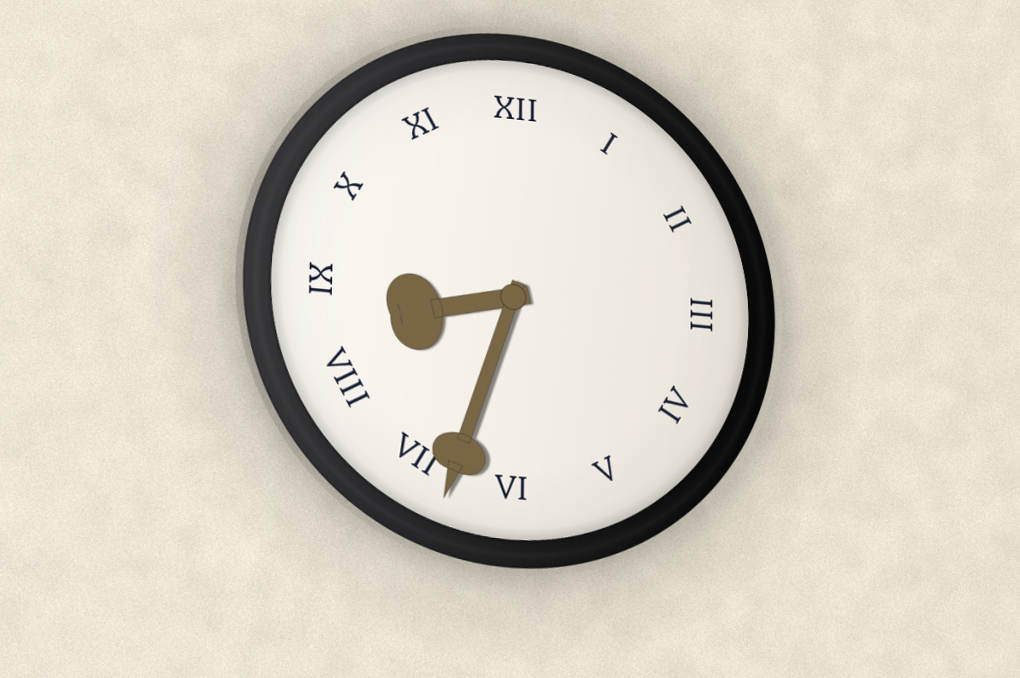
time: **8:33**
